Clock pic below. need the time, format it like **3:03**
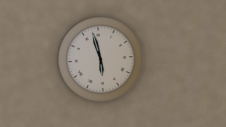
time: **5:58**
